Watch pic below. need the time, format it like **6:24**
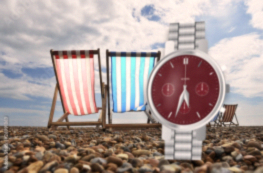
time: **5:33**
